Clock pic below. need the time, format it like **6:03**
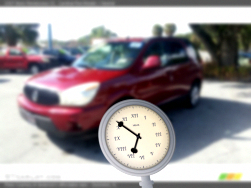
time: **6:52**
